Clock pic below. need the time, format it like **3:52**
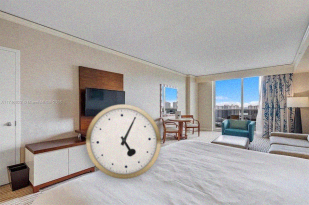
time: **5:05**
